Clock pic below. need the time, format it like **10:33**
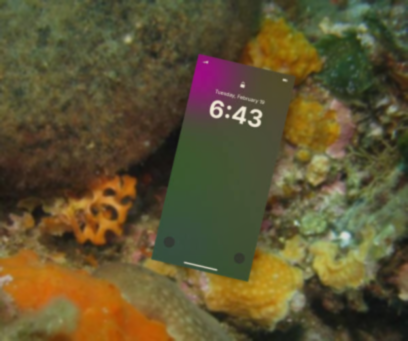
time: **6:43**
